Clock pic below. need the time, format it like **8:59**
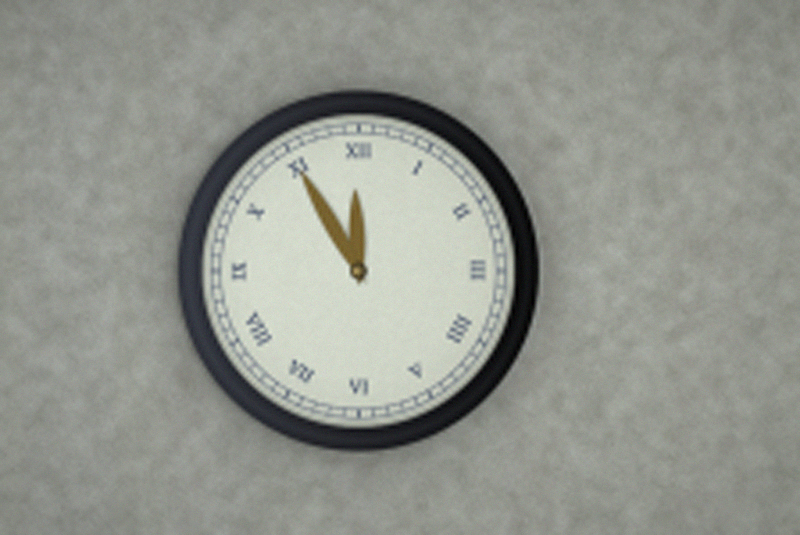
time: **11:55**
